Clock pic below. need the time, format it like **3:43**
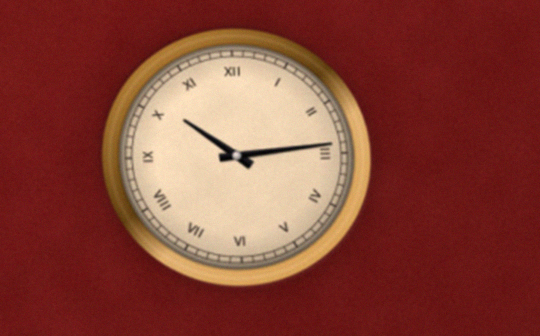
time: **10:14**
